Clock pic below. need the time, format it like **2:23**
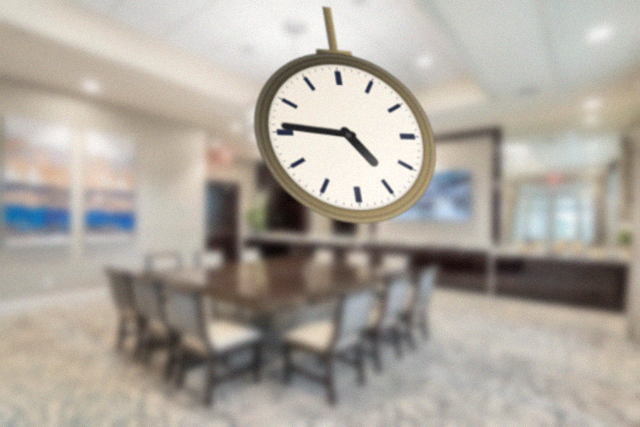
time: **4:46**
